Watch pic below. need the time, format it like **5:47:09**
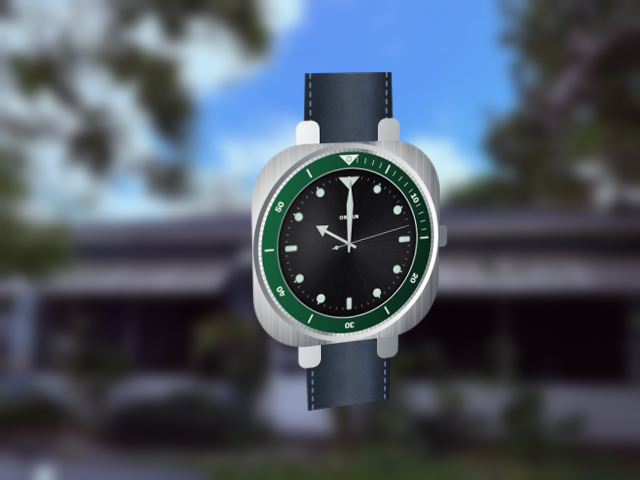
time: **10:00:13**
